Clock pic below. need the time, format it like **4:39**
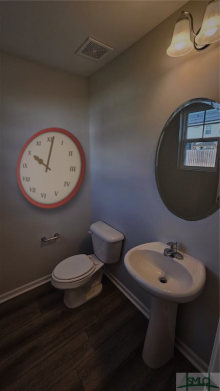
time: **10:01**
